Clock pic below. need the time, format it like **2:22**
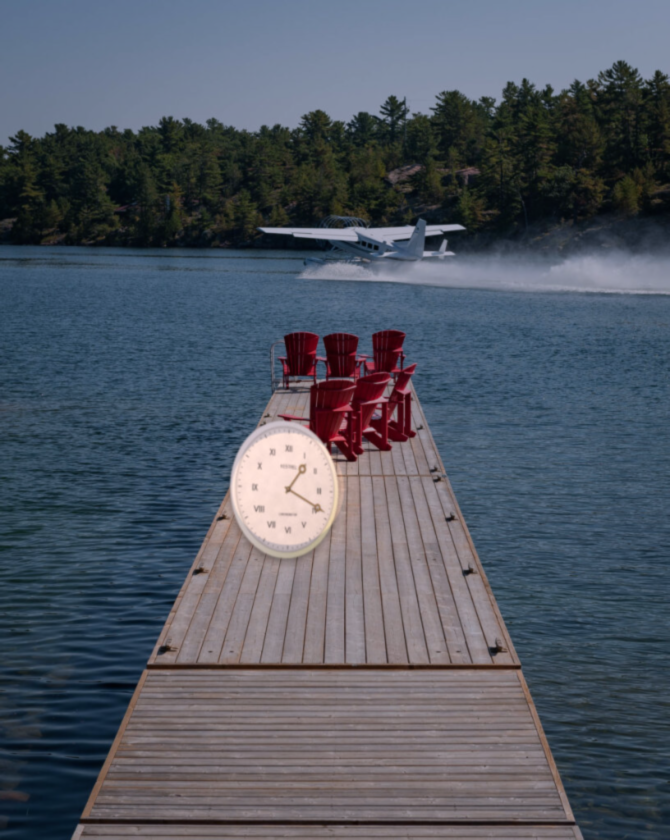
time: **1:19**
